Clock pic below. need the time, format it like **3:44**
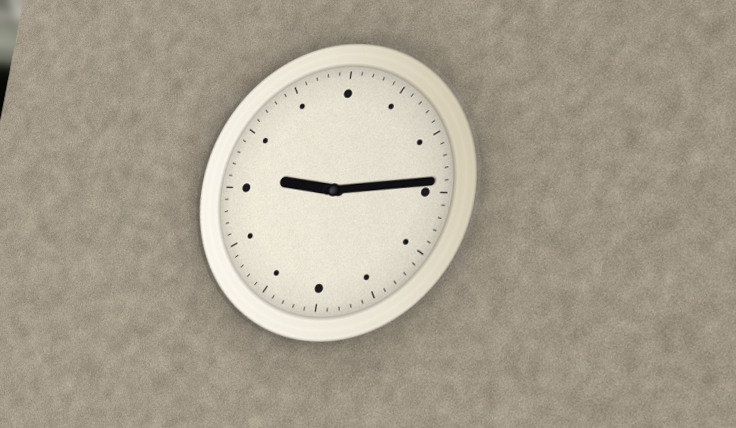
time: **9:14**
